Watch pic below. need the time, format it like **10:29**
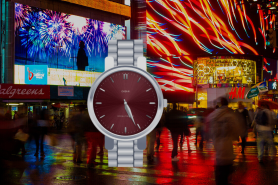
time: **5:26**
